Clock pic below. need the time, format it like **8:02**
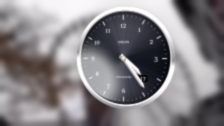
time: **4:24**
